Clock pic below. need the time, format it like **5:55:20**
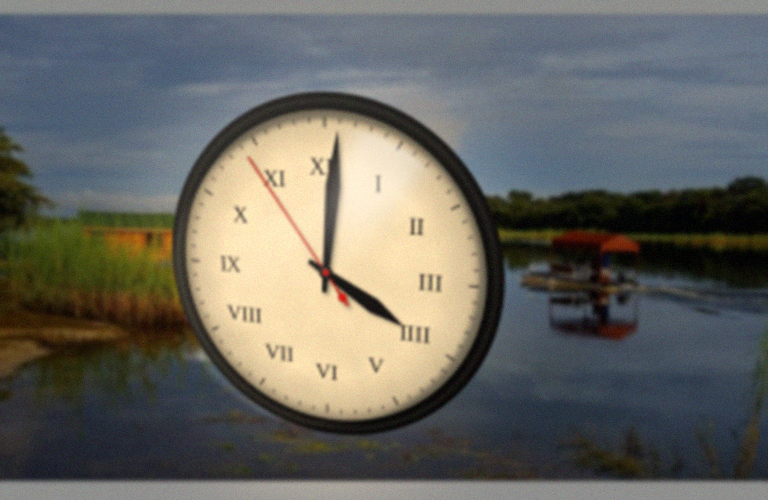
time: **4:00:54**
